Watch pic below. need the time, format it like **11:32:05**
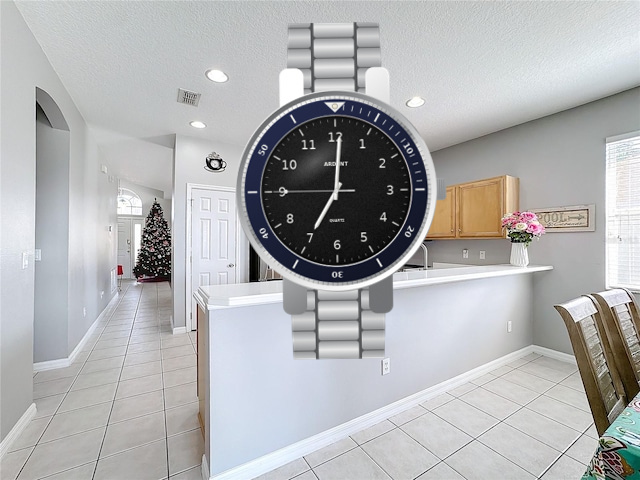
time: **7:00:45**
